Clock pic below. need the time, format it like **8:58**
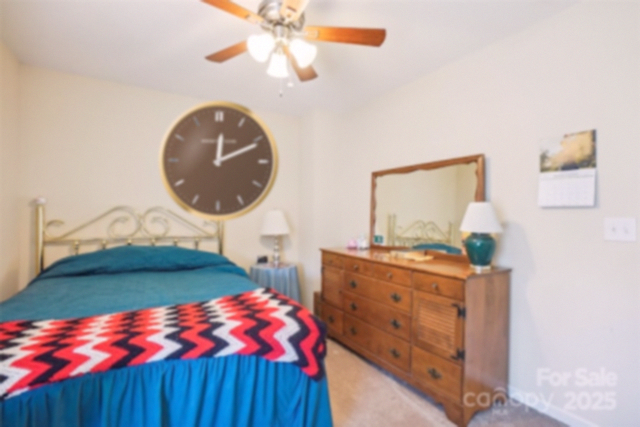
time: **12:11**
